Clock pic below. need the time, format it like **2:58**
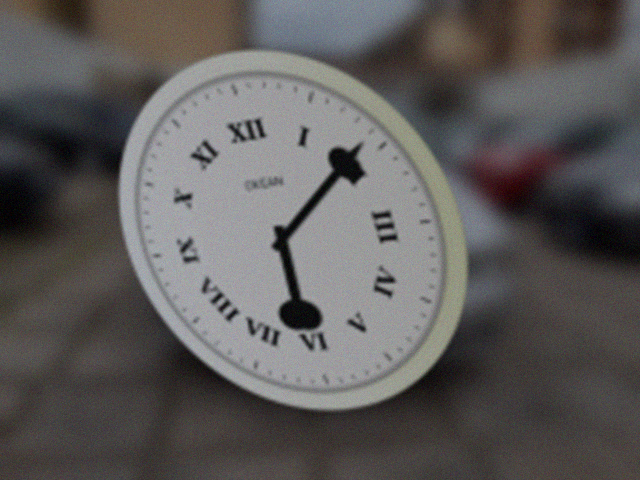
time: **6:09**
